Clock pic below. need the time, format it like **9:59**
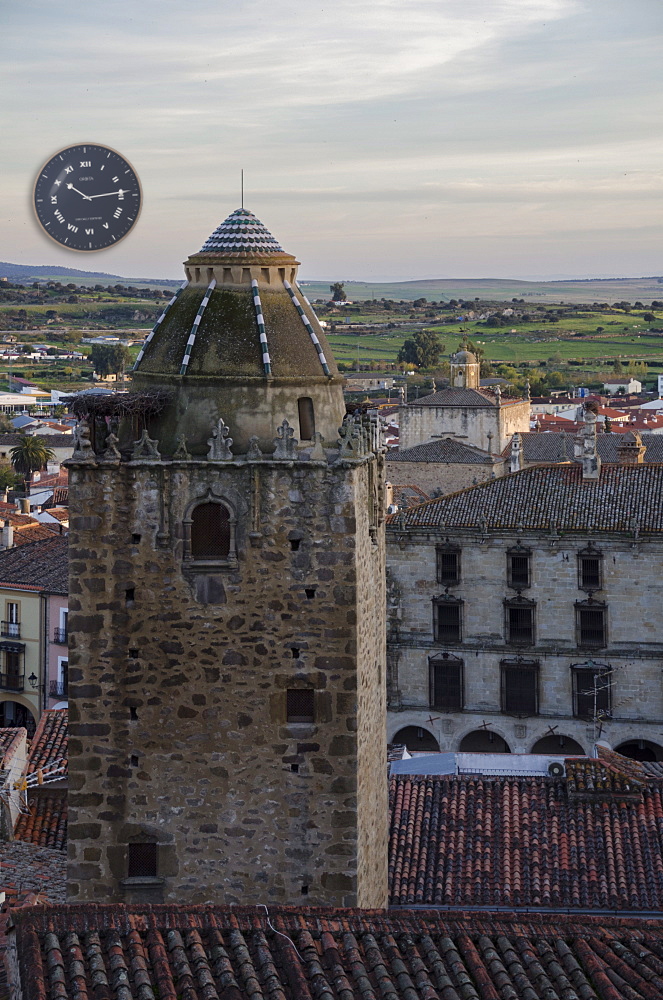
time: **10:14**
